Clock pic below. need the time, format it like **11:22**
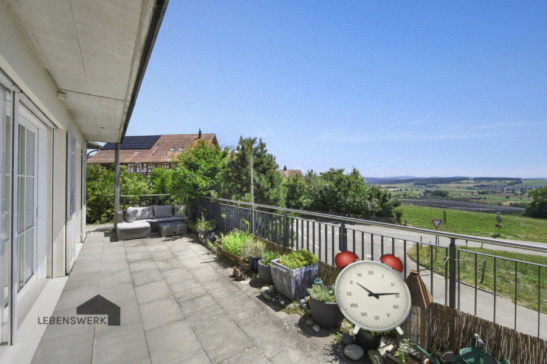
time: **10:14**
